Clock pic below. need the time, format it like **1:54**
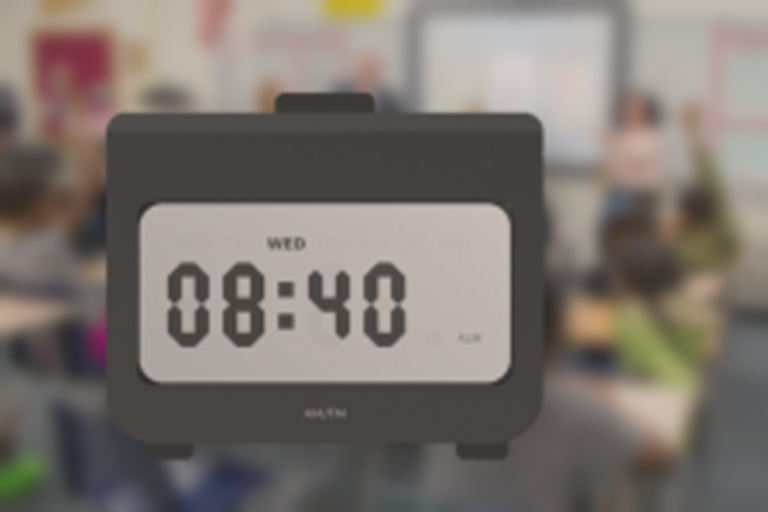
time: **8:40**
